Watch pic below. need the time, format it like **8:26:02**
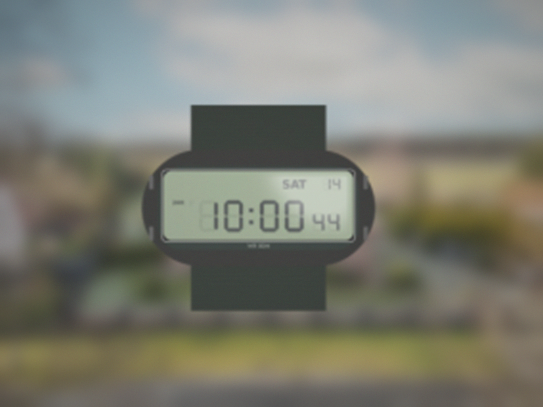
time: **10:00:44**
